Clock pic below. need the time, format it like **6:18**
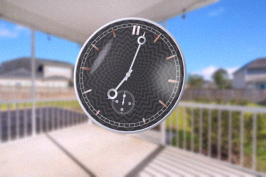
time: **7:02**
